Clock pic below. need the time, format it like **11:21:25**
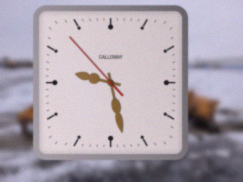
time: **9:27:53**
